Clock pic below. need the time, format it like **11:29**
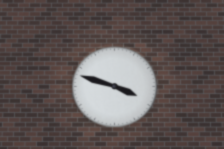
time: **3:48**
